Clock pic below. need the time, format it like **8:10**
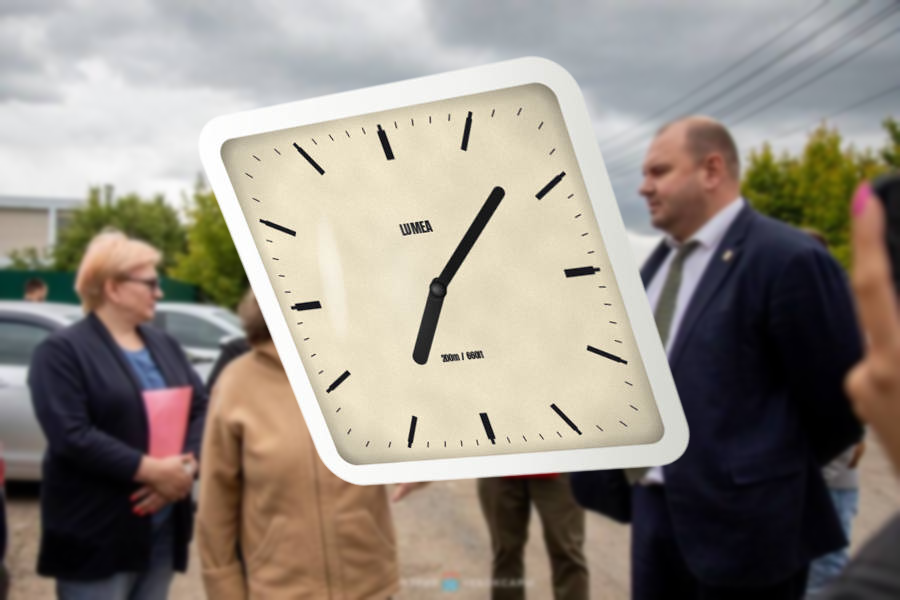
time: **7:08**
